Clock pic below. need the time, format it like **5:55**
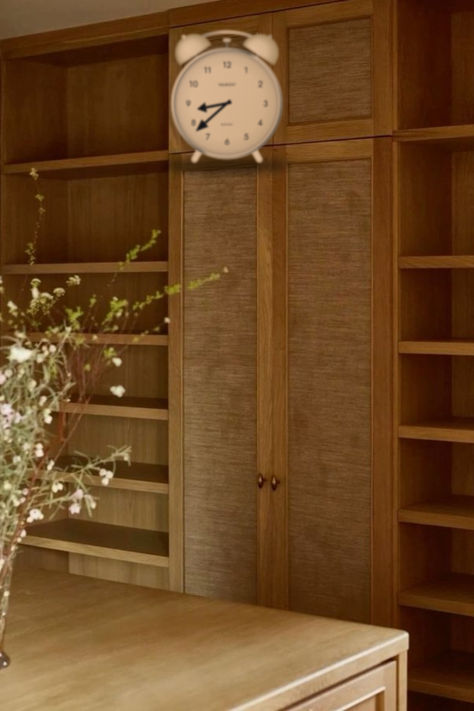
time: **8:38**
